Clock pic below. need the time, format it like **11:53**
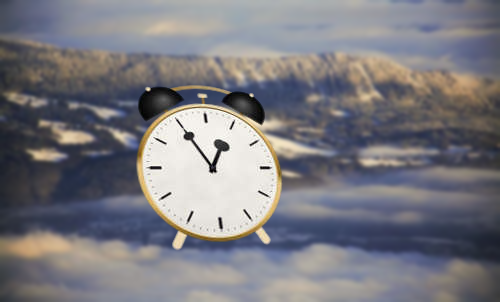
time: **12:55**
